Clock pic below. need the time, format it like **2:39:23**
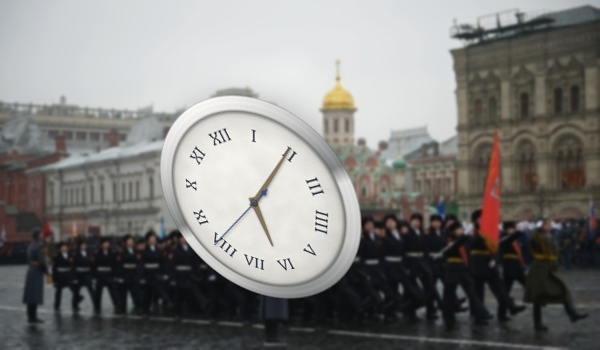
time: **6:09:41**
